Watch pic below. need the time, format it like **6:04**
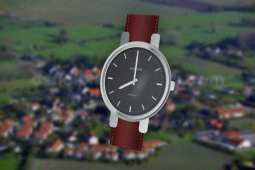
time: **8:00**
